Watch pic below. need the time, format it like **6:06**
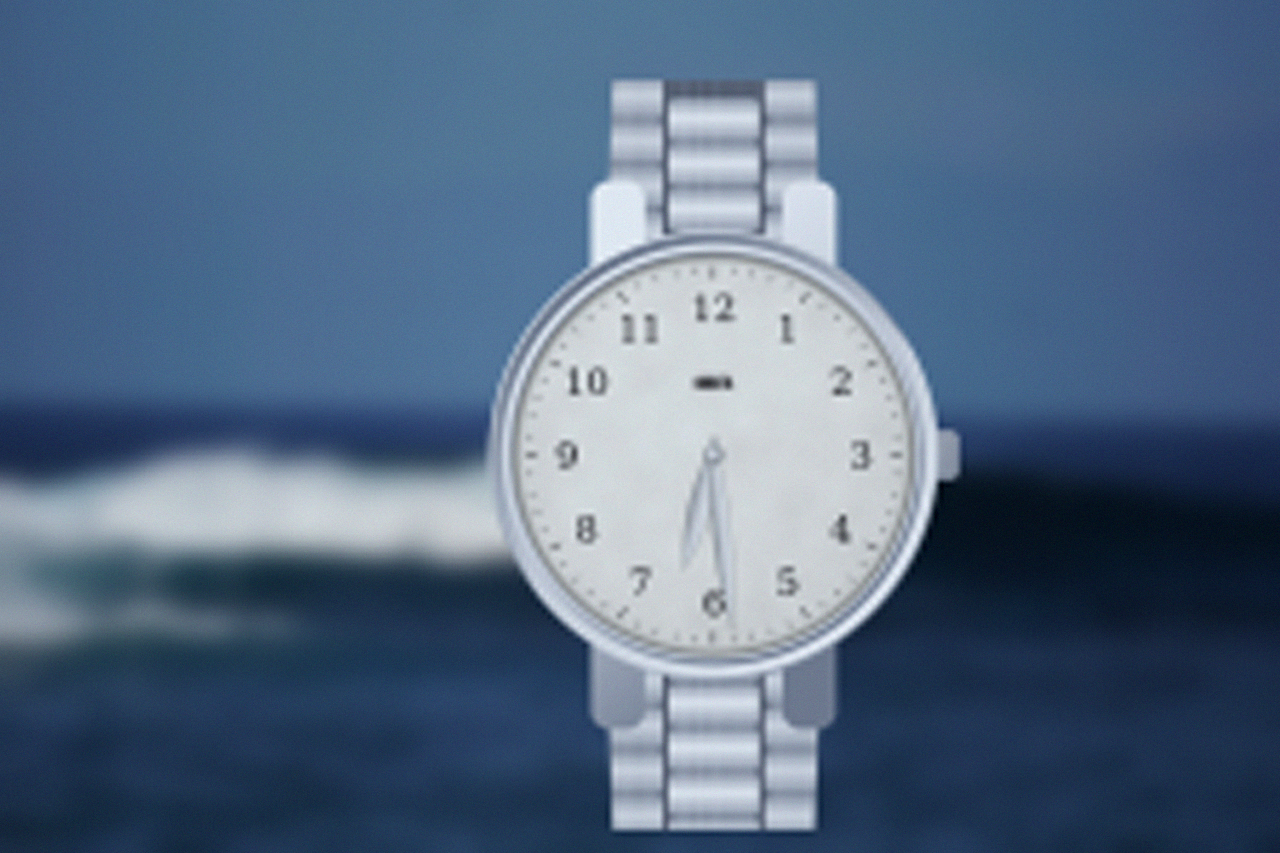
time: **6:29**
